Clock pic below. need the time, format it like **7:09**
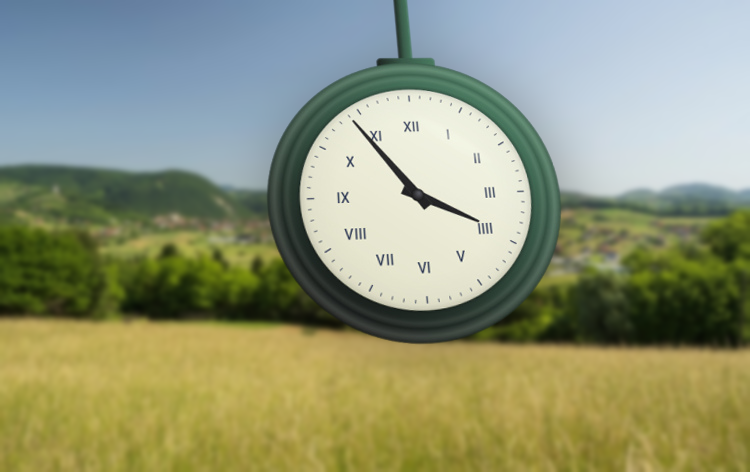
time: **3:54**
